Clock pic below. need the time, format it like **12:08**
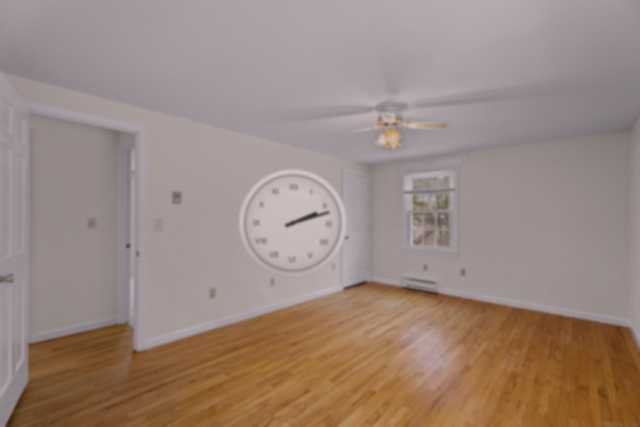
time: **2:12**
